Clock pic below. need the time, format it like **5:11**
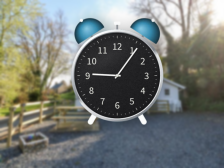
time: **9:06**
